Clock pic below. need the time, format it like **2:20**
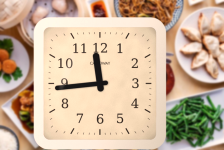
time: **11:44**
